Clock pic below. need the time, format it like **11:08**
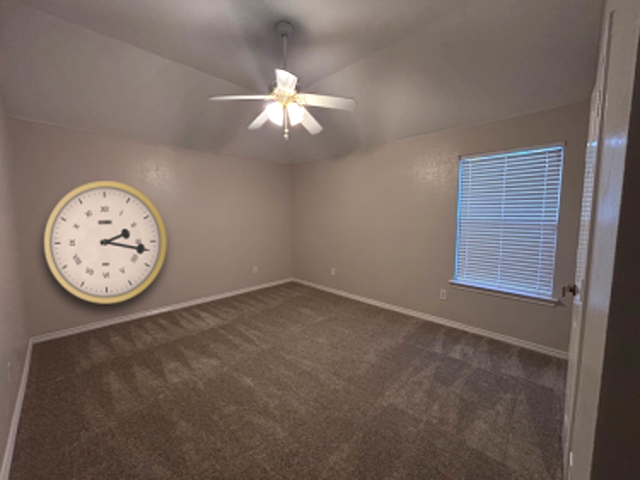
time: **2:17**
